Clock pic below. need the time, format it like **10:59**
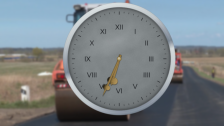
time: **6:34**
